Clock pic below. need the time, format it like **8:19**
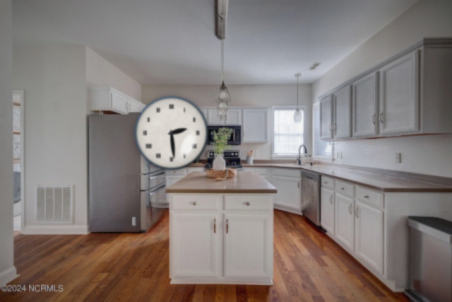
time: **2:29**
